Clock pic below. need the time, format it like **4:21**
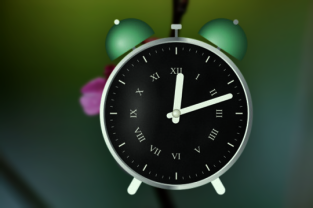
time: **12:12**
